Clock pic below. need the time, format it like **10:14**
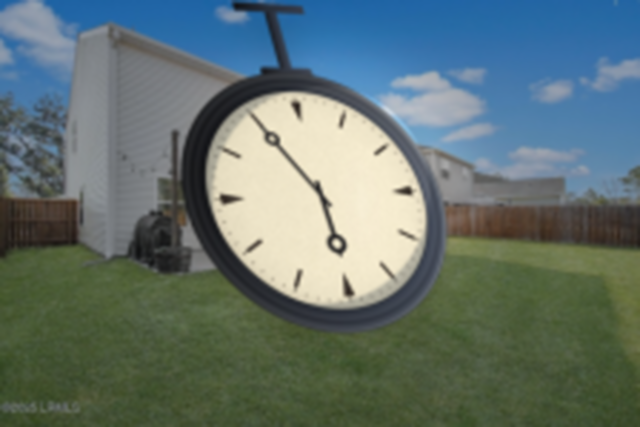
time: **5:55**
